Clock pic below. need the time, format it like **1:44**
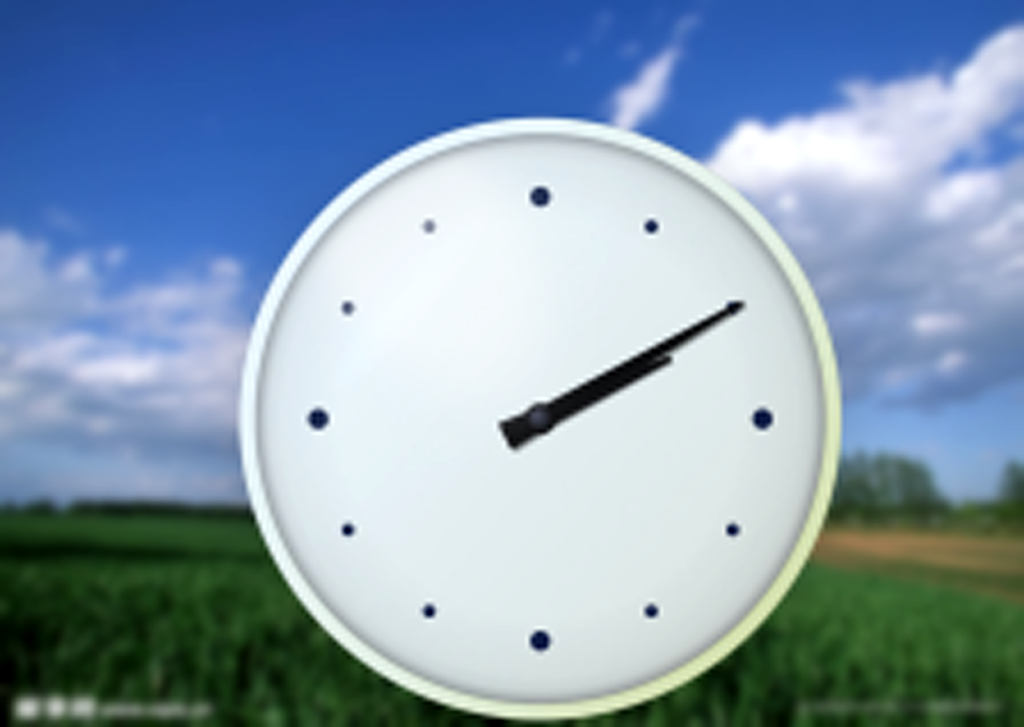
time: **2:10**
